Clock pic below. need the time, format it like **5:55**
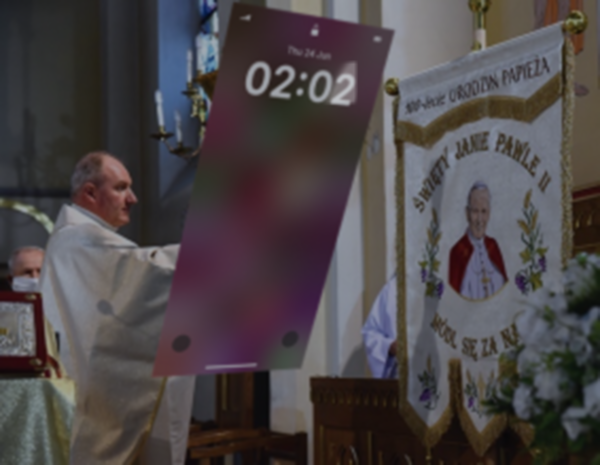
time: **2:02**
